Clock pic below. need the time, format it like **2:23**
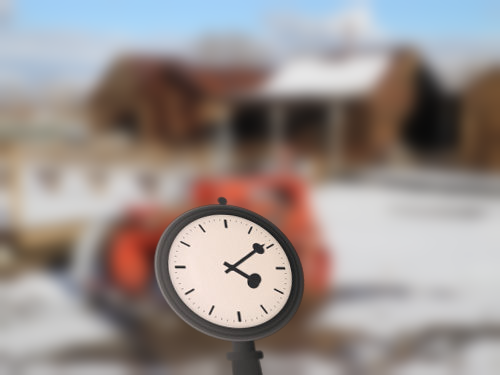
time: **4:09**
